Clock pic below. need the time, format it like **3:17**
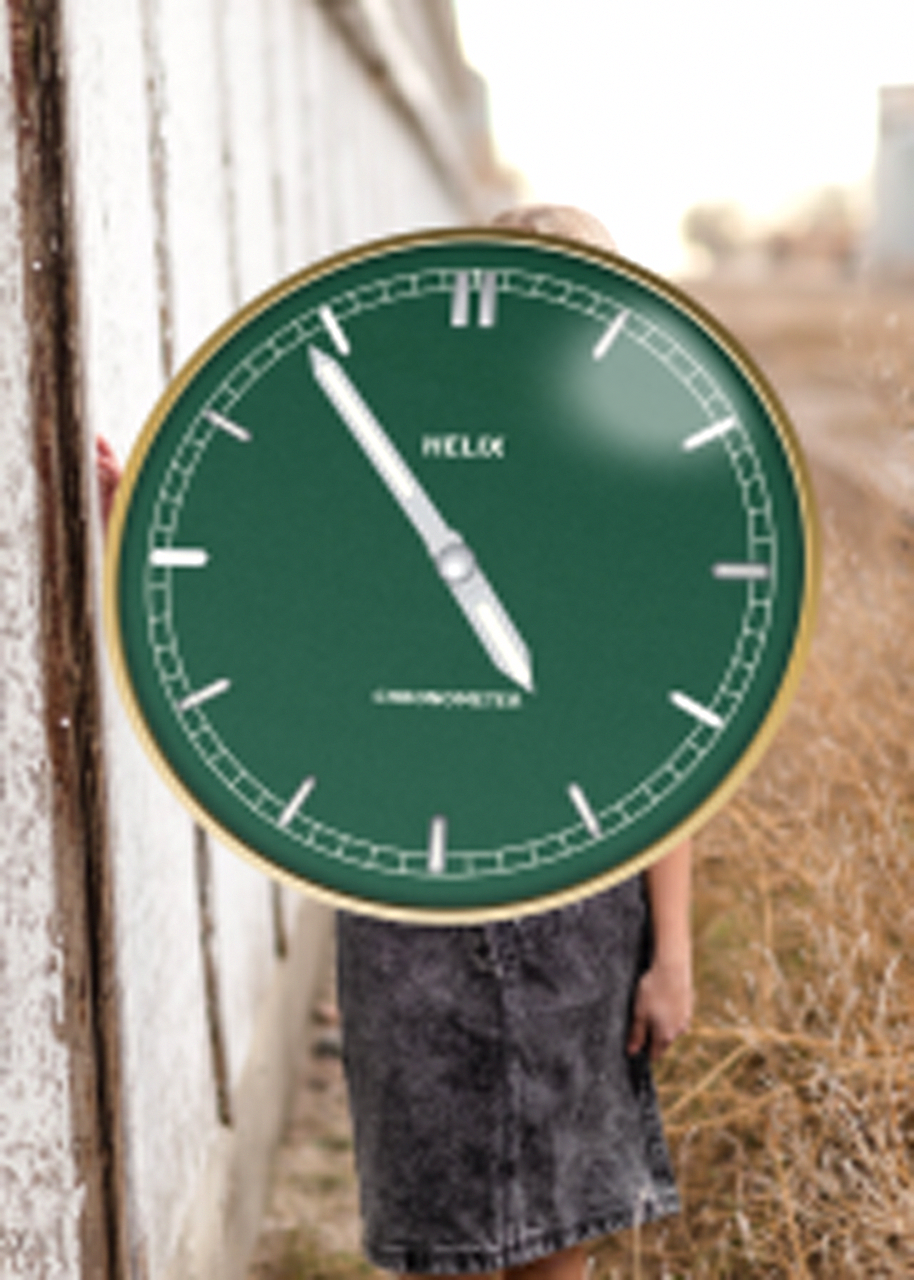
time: **4:54**
